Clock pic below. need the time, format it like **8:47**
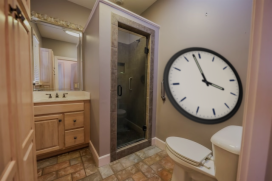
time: **3:58**
